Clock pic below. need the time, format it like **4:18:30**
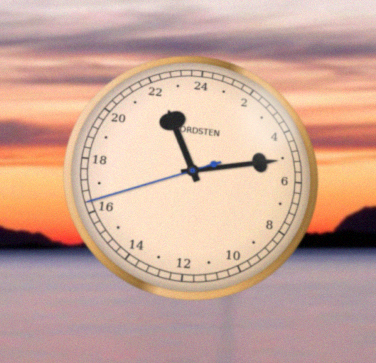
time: **22:12:41**
